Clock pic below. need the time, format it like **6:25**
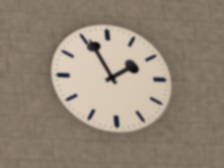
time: **1:56**
